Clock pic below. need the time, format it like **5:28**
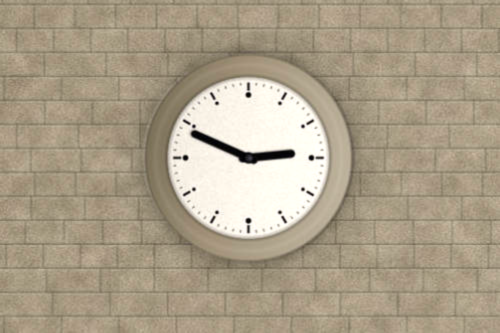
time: **2:49**
